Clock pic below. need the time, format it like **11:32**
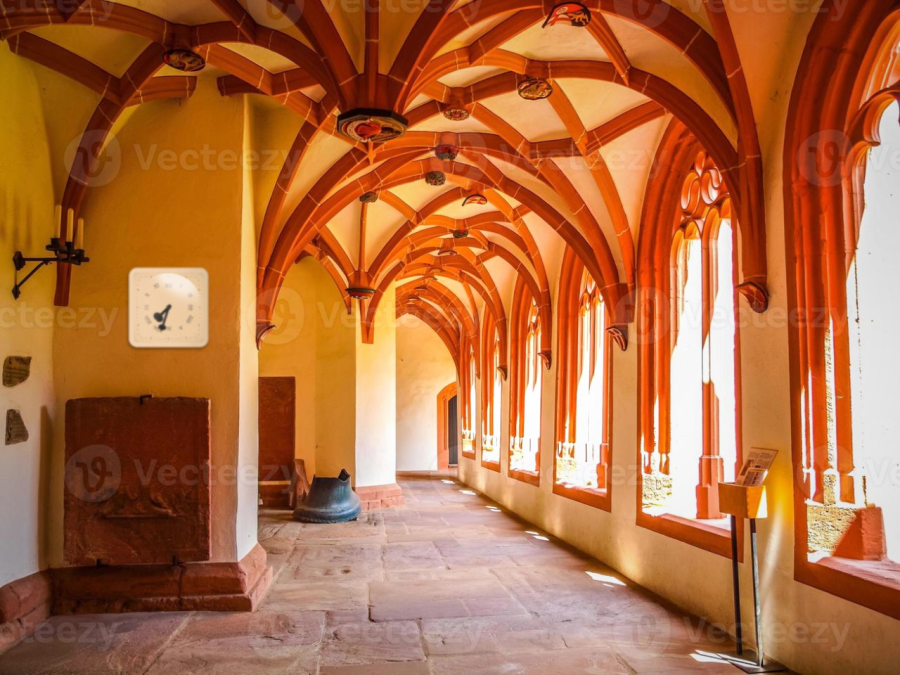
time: **7:33**
